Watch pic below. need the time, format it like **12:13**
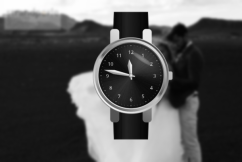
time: **11:47**
